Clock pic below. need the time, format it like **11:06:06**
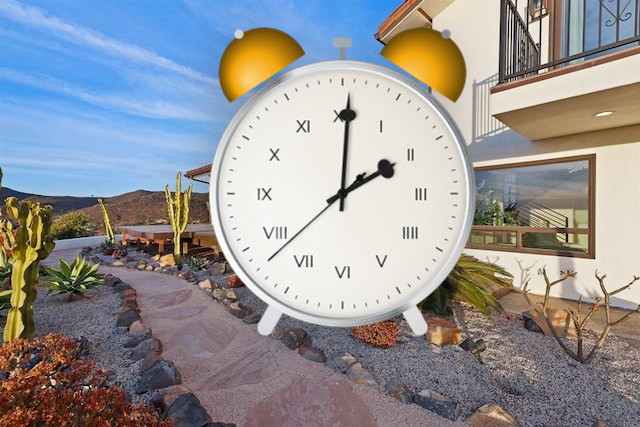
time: **2:00:38**
